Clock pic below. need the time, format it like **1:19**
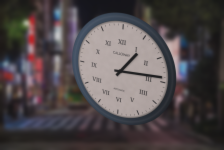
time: **1:14**
